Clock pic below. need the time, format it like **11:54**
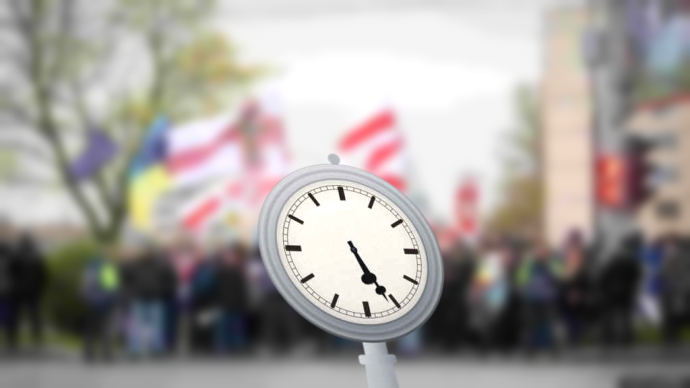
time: **5:26**
